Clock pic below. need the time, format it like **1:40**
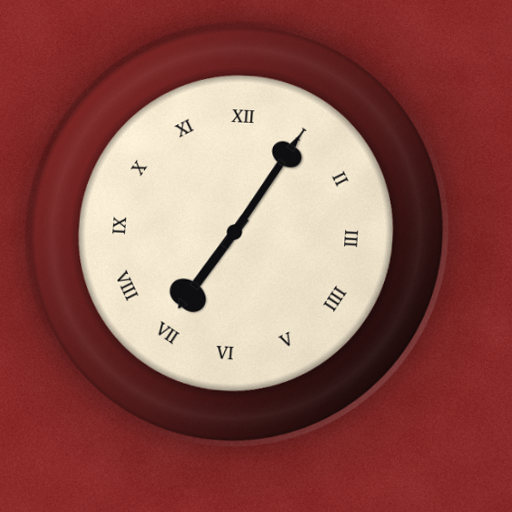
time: **7:05**
